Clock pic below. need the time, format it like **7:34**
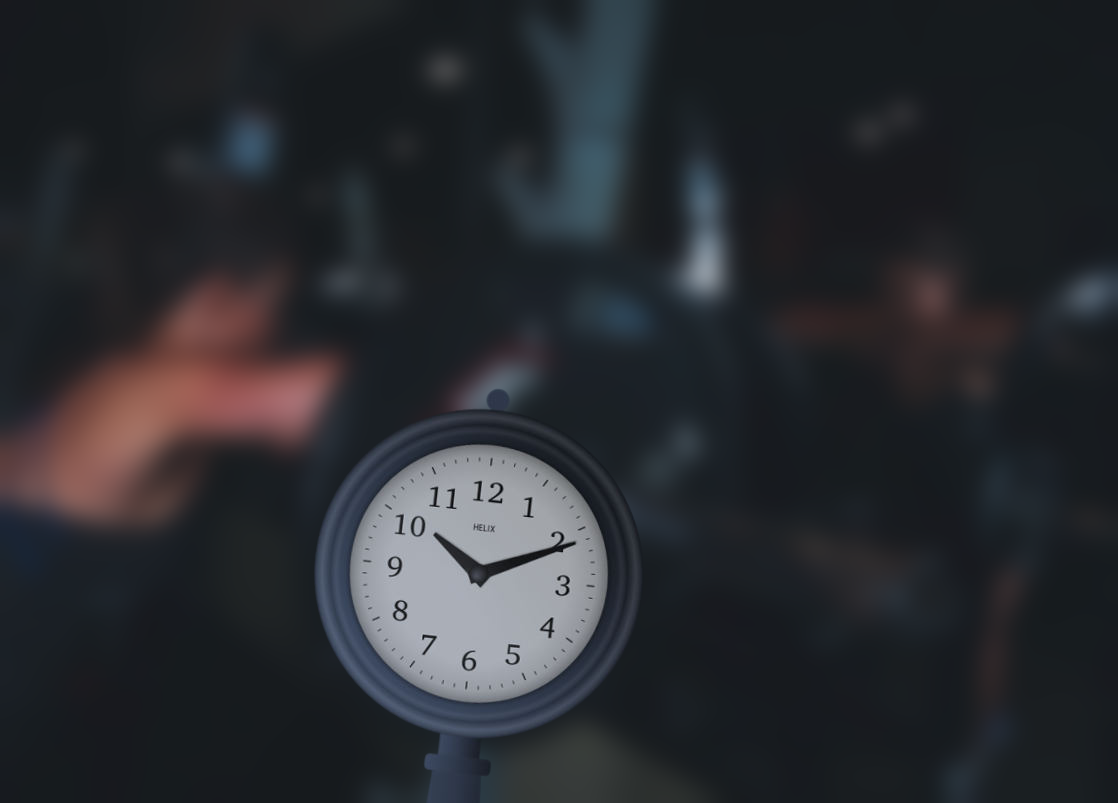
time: **10:11**
